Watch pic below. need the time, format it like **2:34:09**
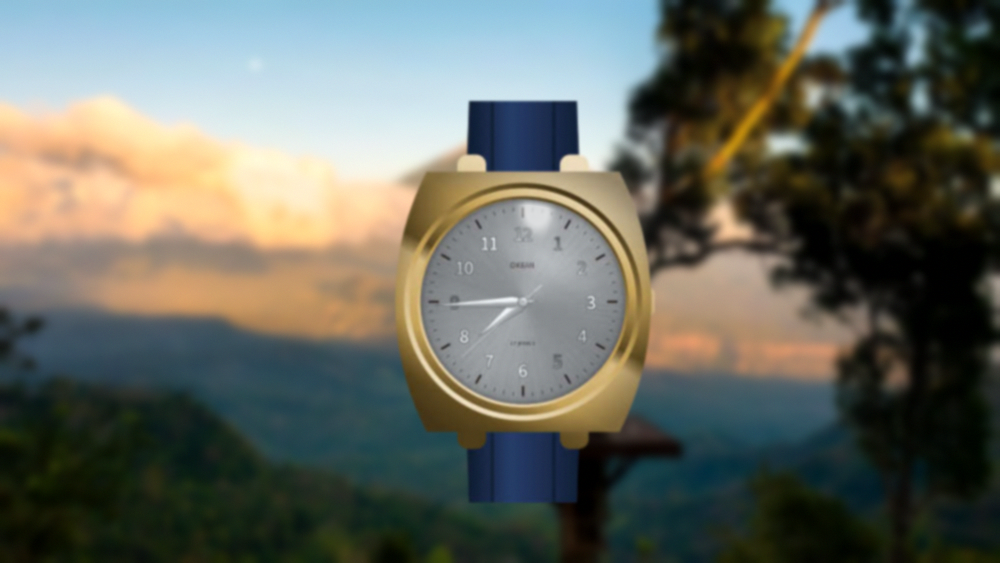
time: **7:44:38**
